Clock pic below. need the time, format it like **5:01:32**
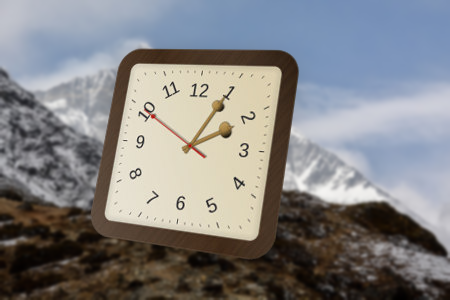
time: **2:04:50**
